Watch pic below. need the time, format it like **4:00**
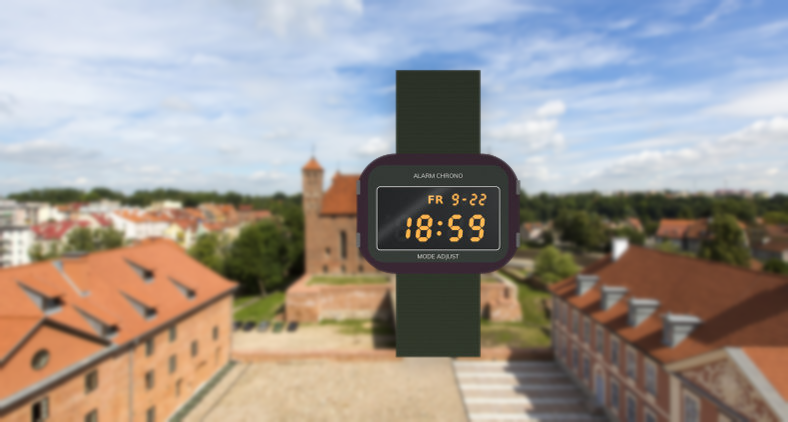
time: **18:59**
